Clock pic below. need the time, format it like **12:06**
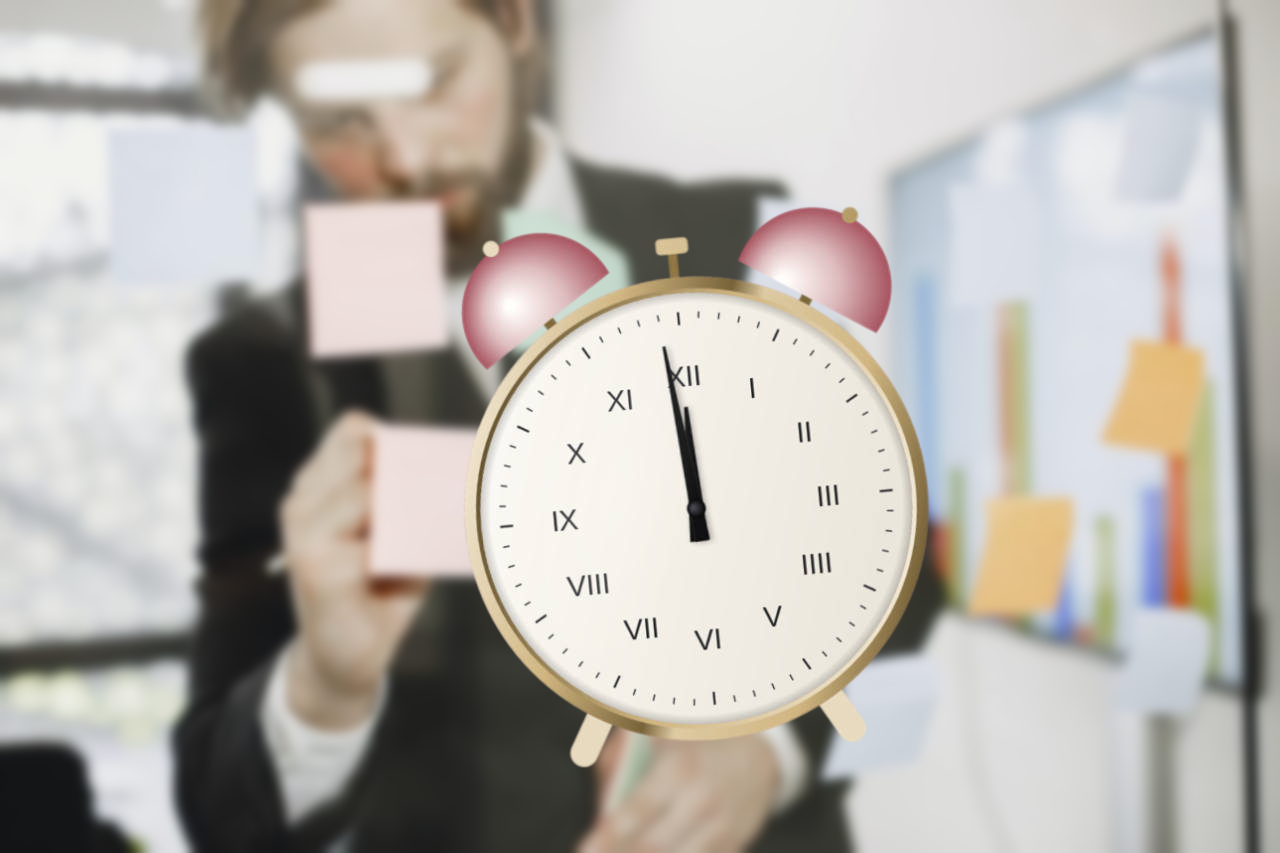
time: **11:59**
